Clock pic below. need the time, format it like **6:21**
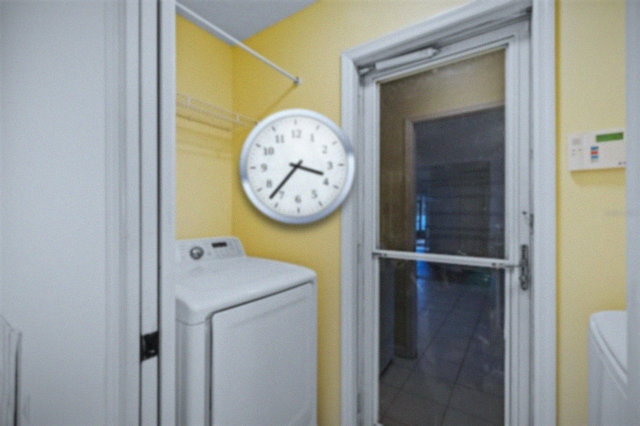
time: **3:37**
